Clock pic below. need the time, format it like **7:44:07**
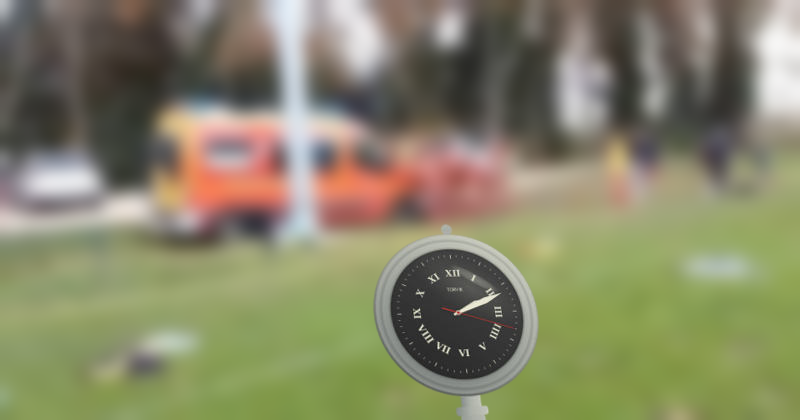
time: **2:11:18**
